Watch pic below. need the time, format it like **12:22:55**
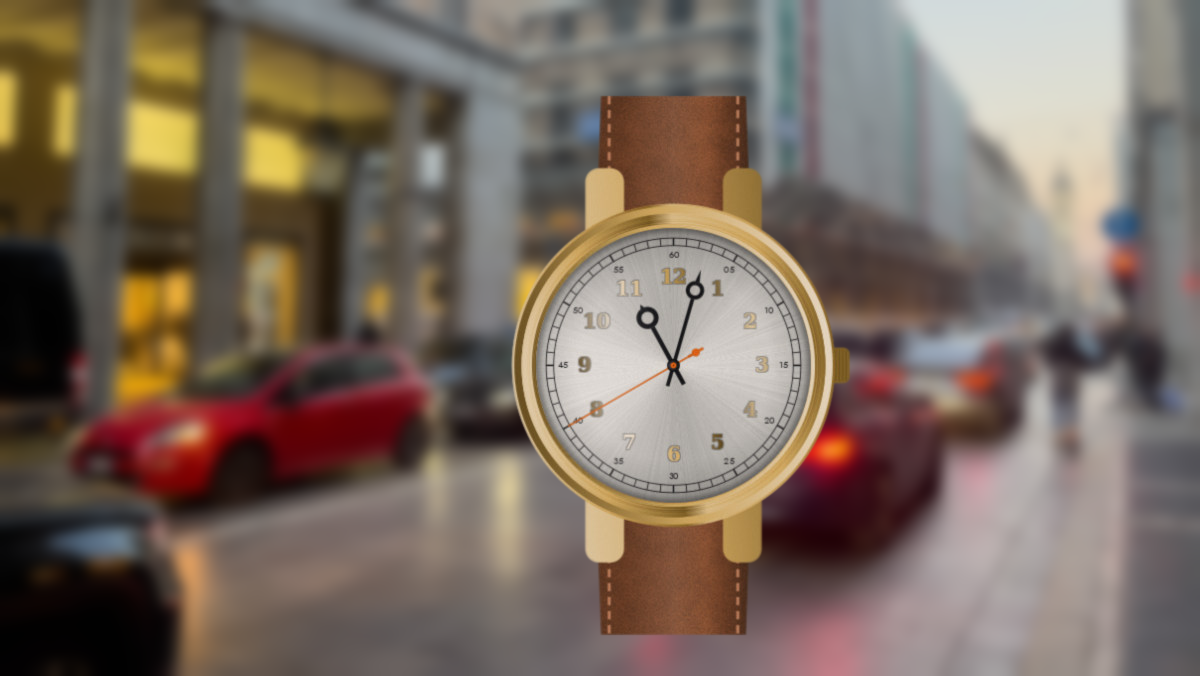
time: **11:02:40**
